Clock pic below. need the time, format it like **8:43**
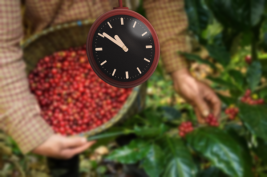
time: **10:51**
